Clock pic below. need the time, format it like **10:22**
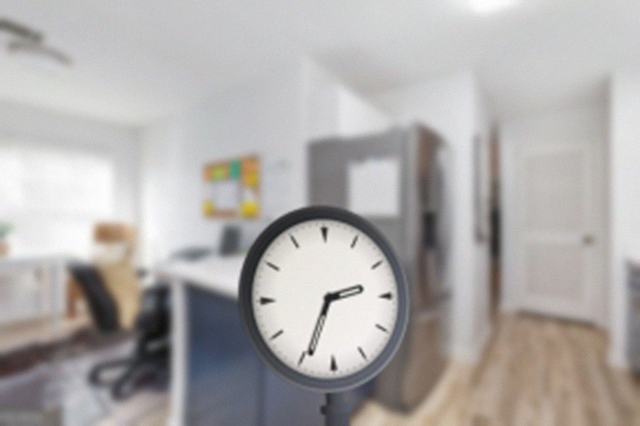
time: **2:34**
